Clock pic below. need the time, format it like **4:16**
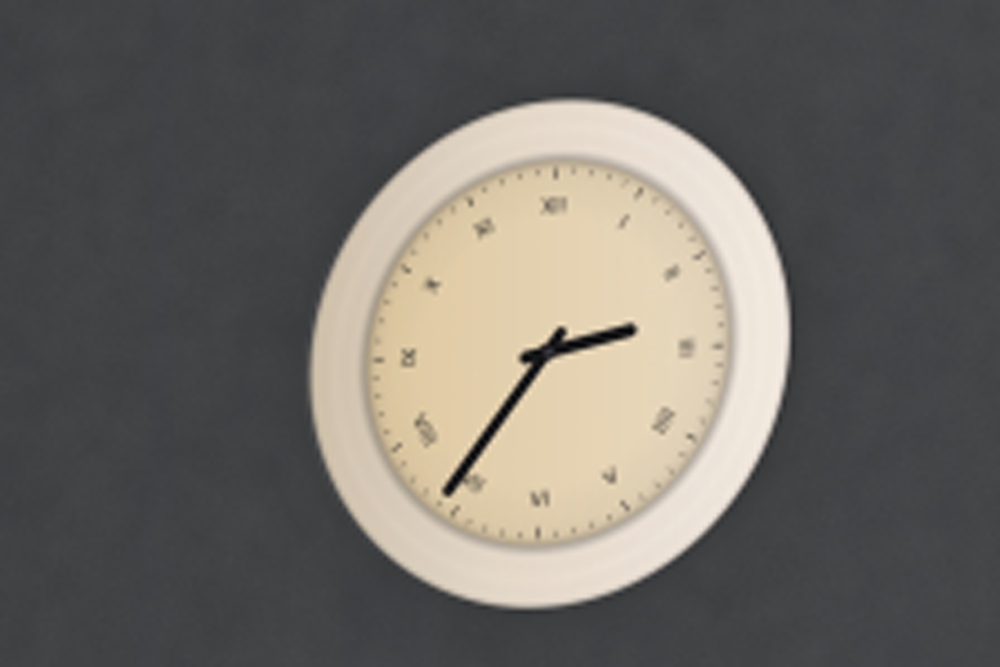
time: **2:36**
